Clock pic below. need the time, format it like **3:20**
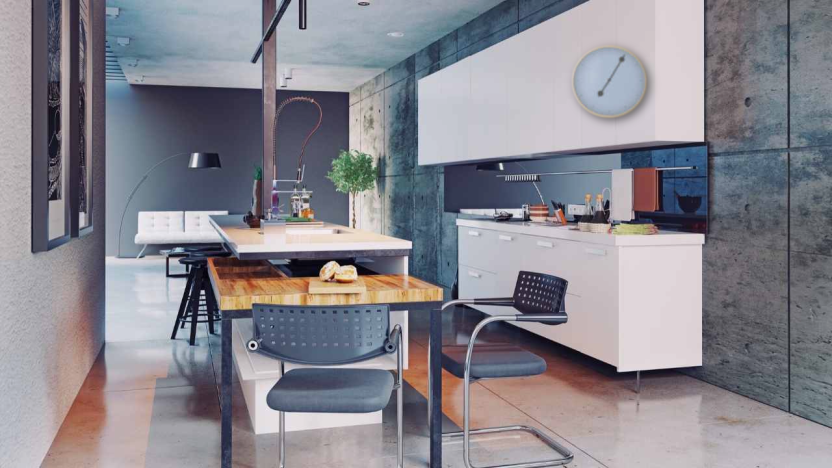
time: **7:05**
